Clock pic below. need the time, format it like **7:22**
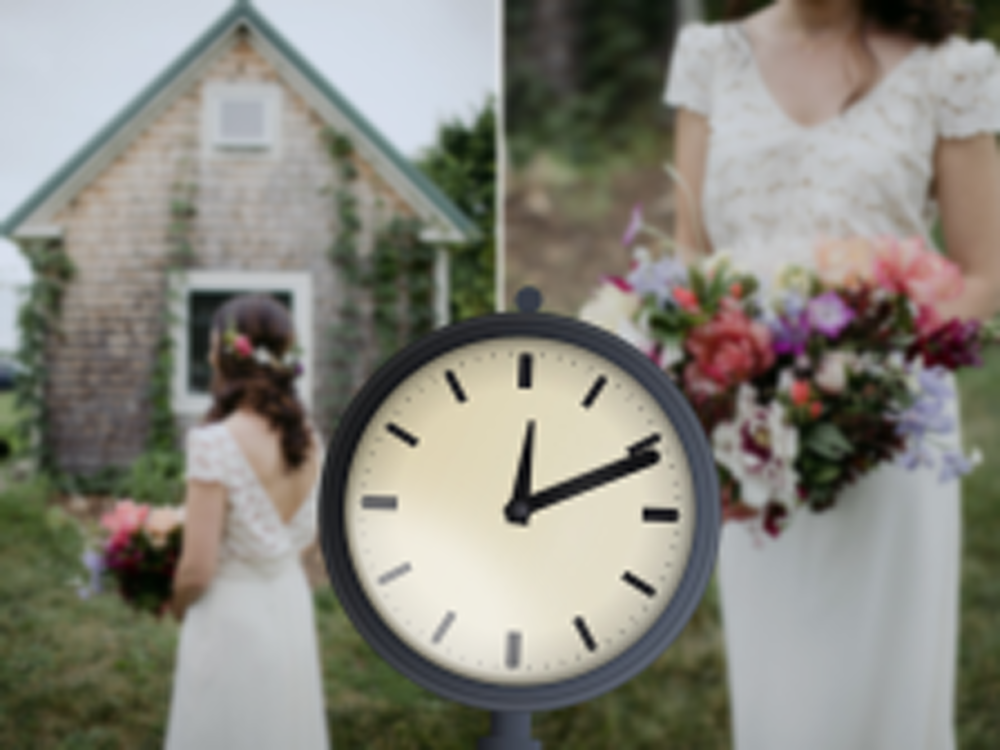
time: **12:11**
